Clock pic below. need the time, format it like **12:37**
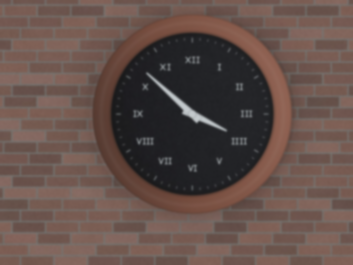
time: **3:52**
